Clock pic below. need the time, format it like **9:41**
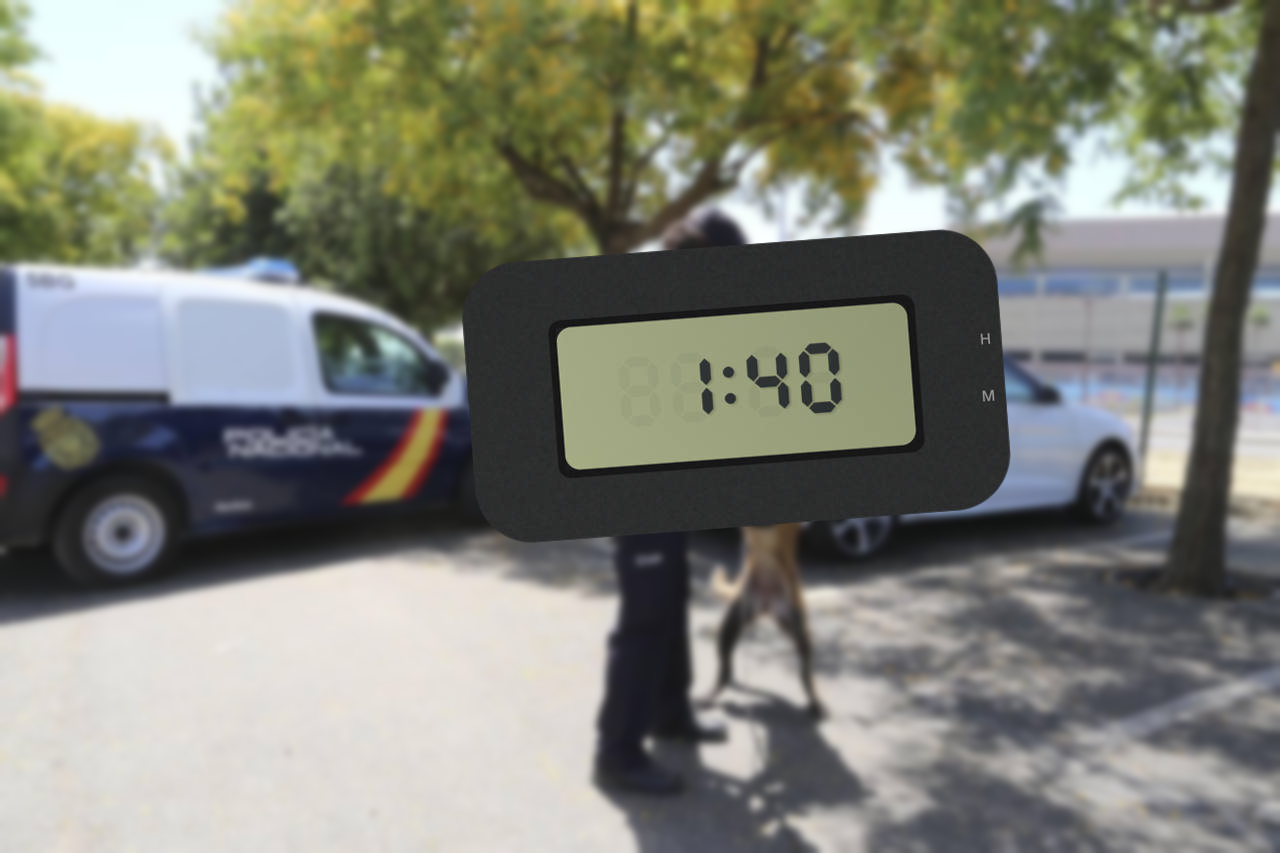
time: **1:40**
